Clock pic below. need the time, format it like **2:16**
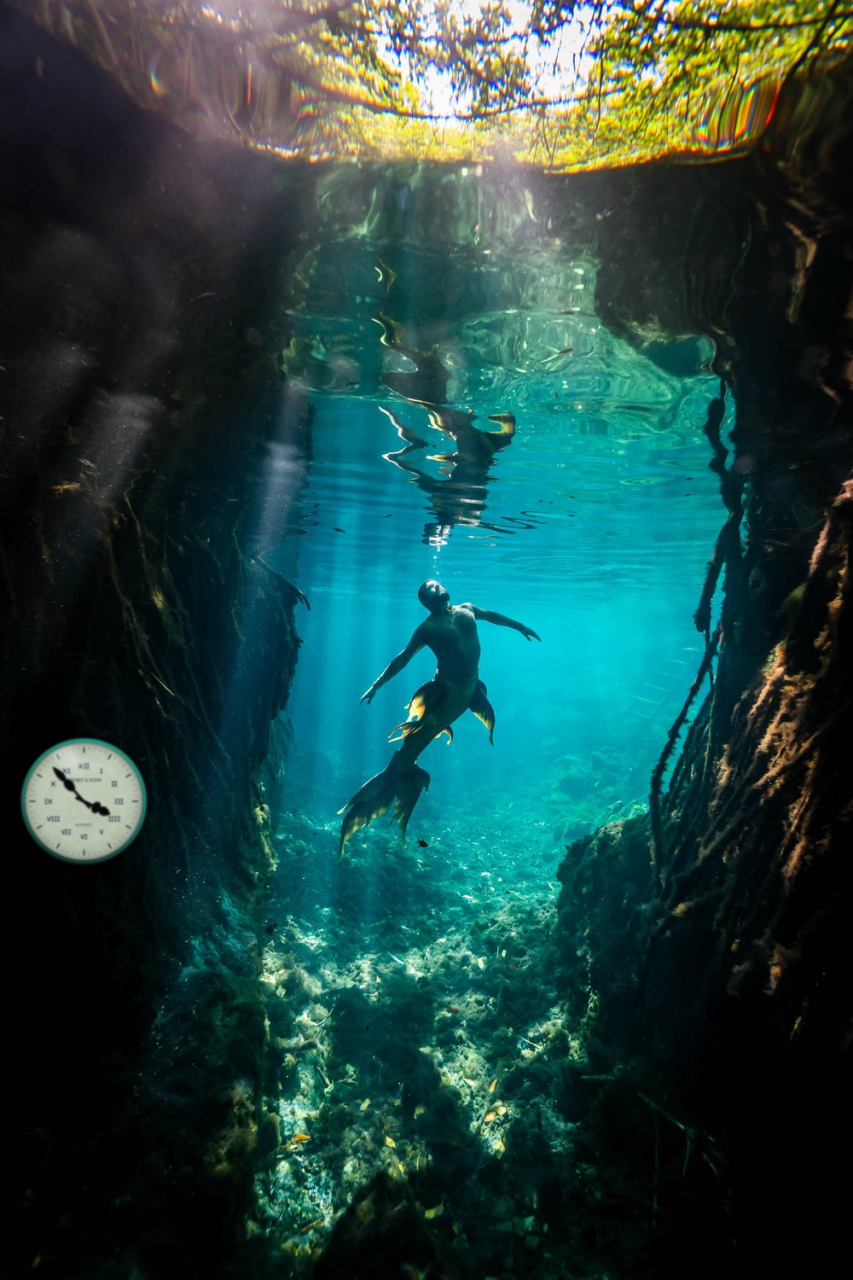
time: **3:53**
